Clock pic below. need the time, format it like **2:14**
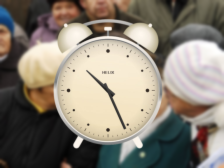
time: **10:26**
